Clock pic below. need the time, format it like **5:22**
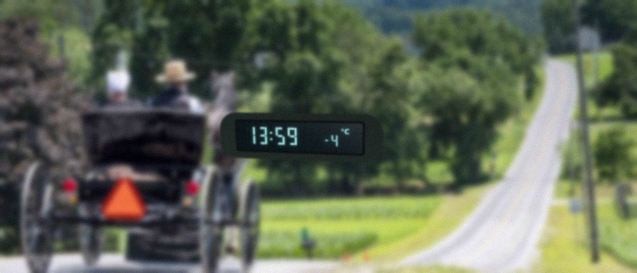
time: **13:59**
